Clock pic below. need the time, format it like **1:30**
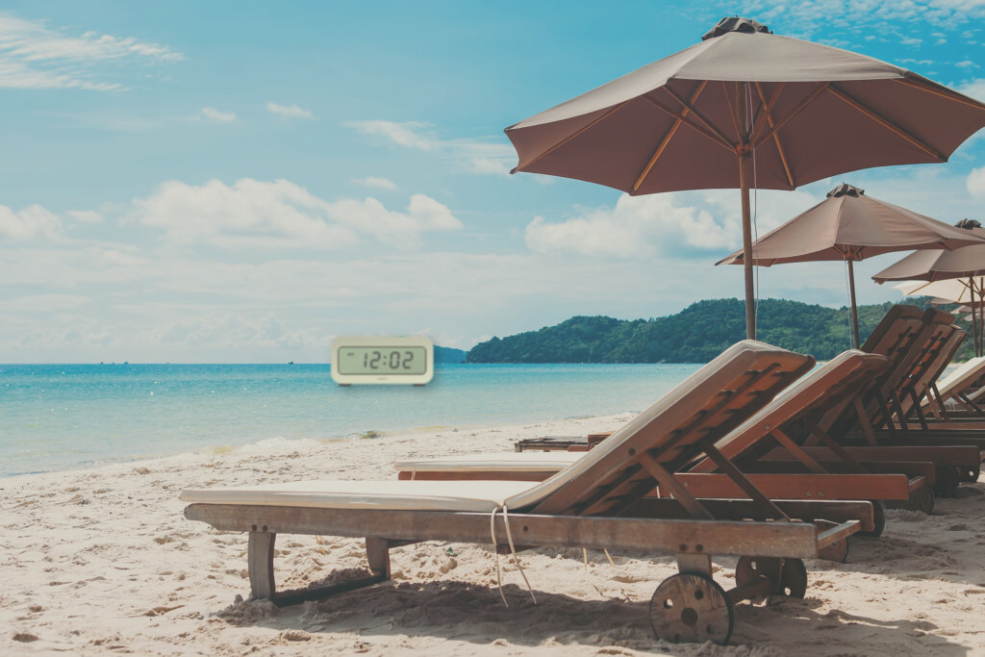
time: **12:02**
